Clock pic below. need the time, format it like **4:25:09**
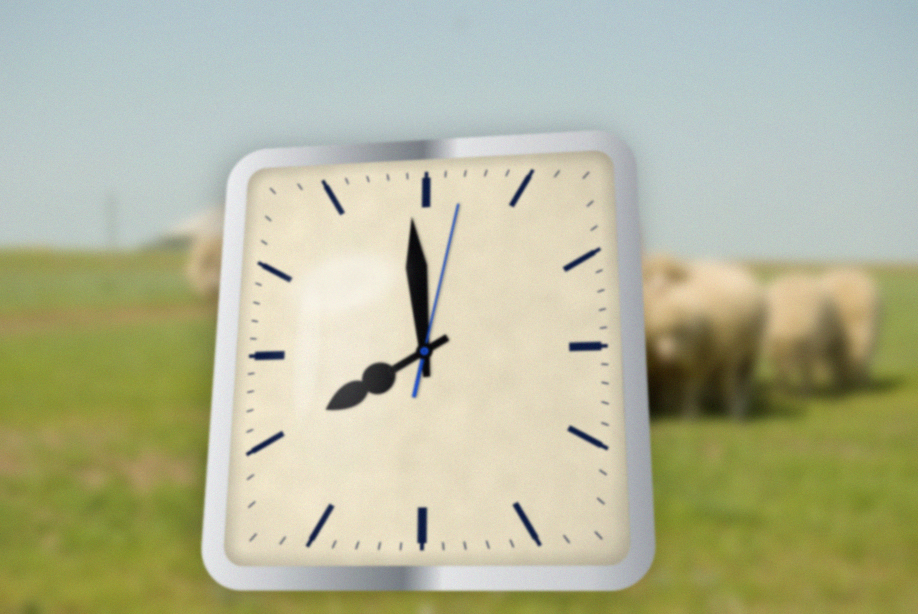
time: **7:59:02**
